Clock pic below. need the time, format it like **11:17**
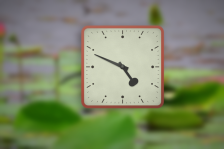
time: **4:49**
